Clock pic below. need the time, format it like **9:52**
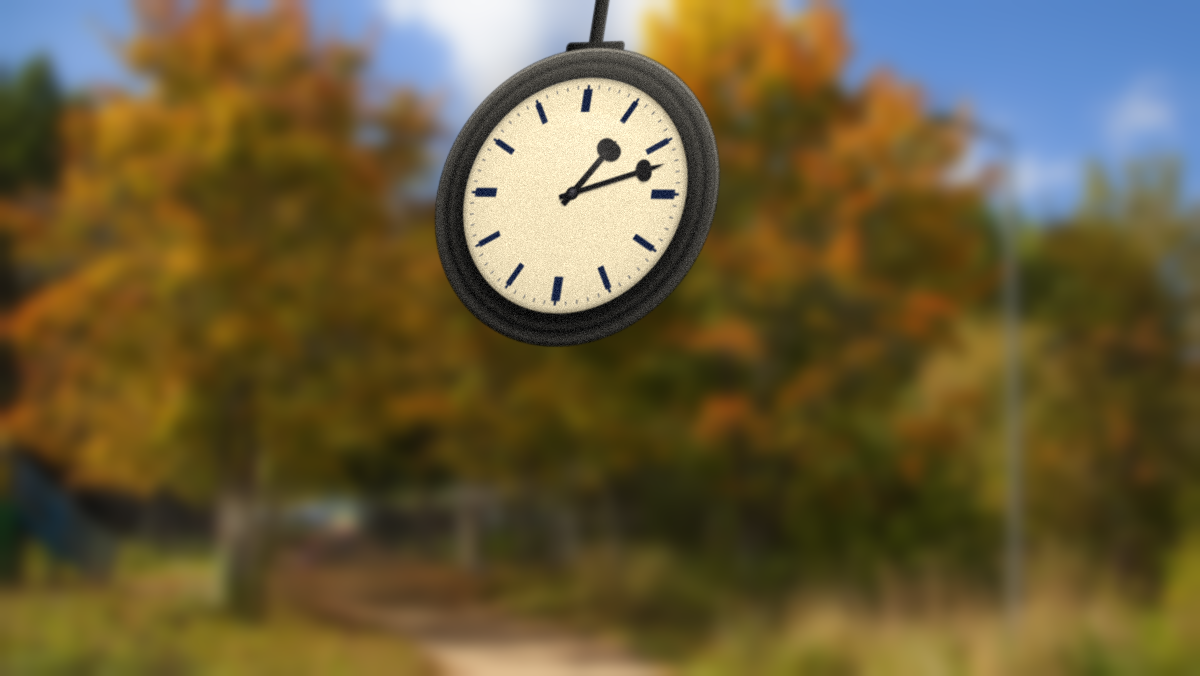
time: **1:12**
